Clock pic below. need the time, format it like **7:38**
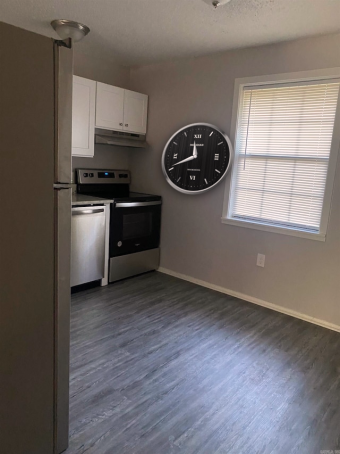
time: **11:41**
